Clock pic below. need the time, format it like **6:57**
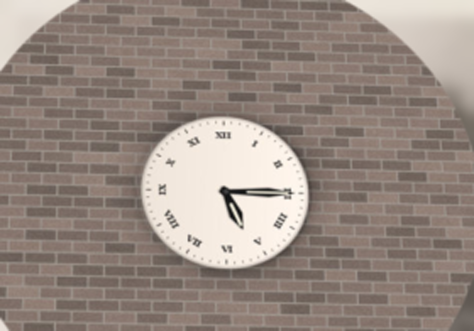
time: **5:15**
